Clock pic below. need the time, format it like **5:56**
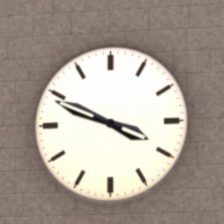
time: **3:49**
